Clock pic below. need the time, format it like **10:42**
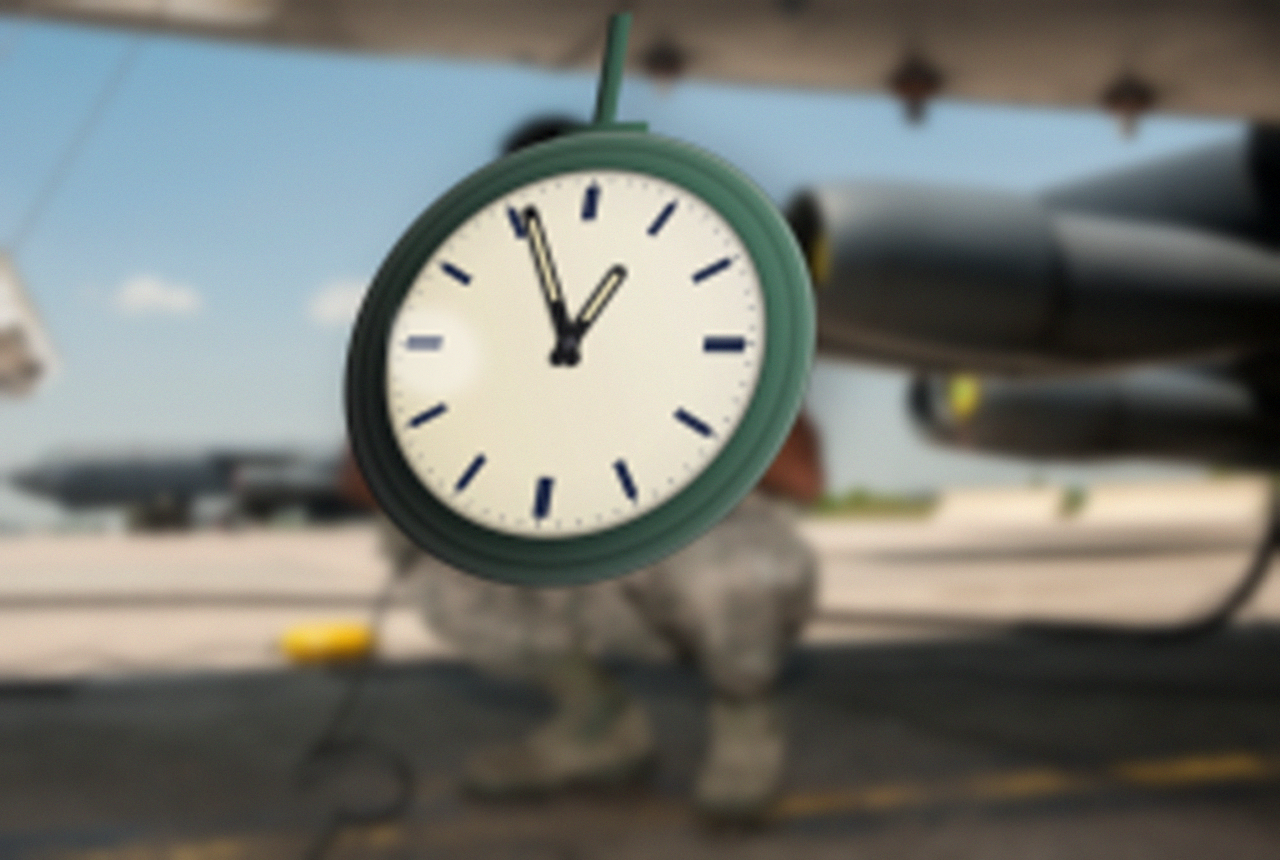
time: **12:56**
